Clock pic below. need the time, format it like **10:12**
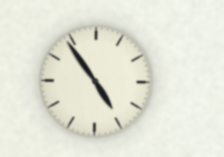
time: **4:54**
